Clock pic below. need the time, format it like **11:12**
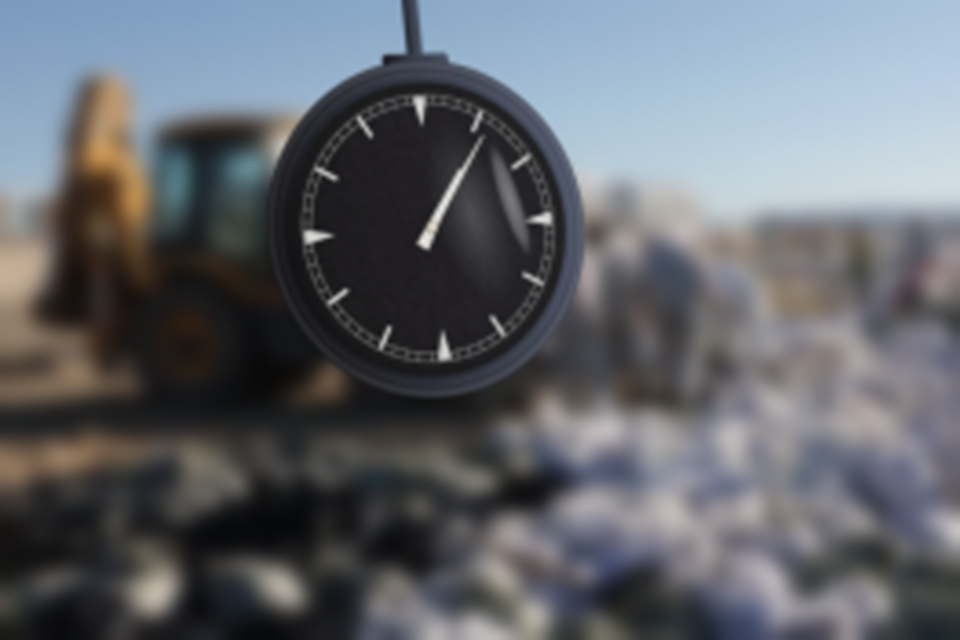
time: **1:06**
